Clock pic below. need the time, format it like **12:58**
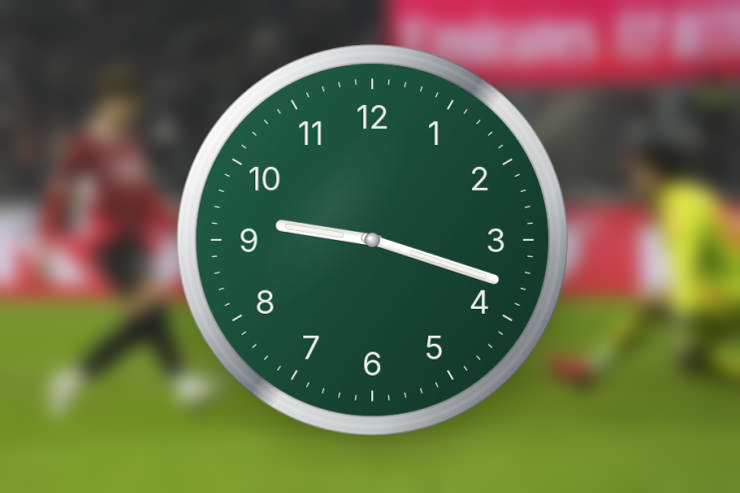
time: **9:18**
